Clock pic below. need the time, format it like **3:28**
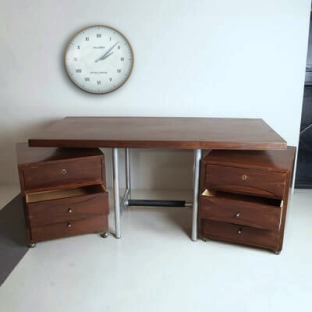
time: **2:08**
